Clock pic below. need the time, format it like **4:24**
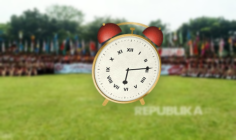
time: **6:14**
